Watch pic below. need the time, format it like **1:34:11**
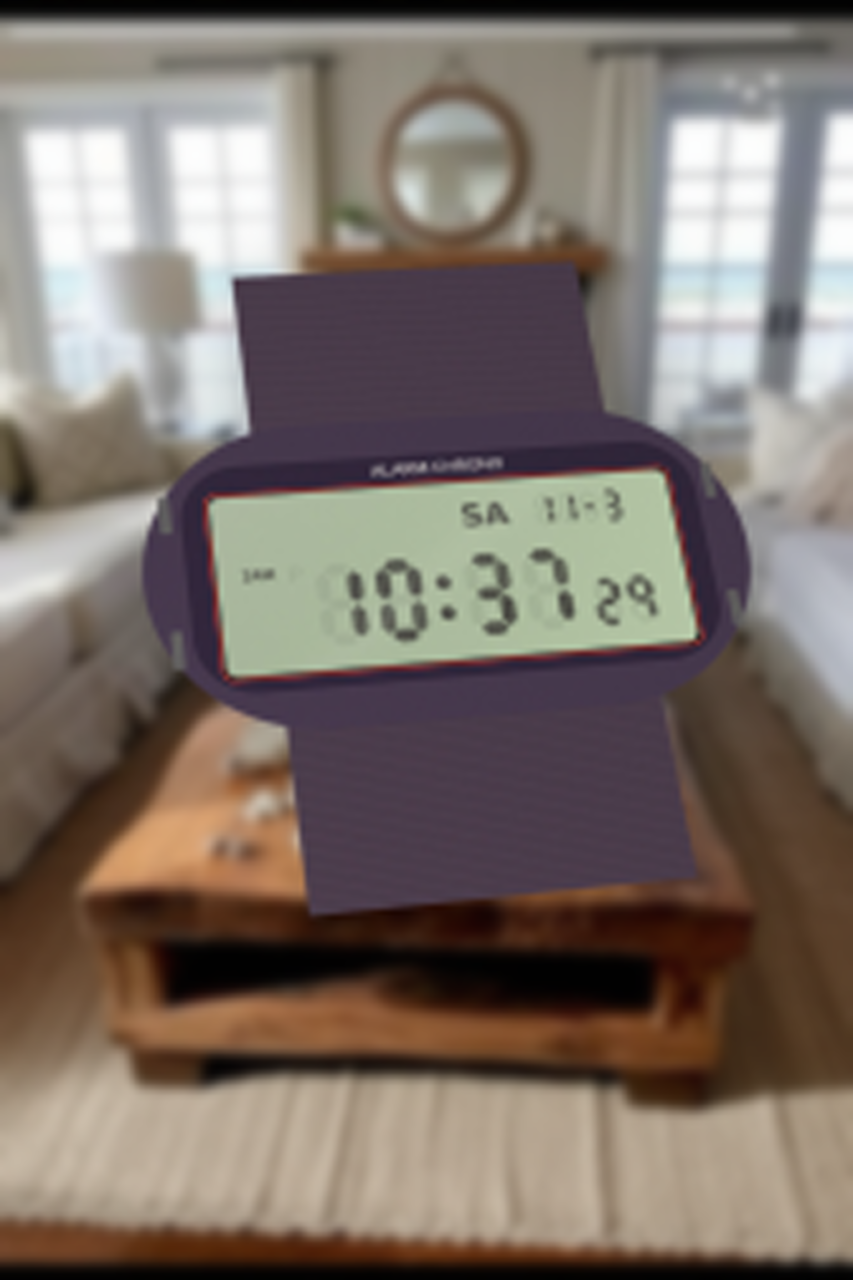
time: **10:37:29**
